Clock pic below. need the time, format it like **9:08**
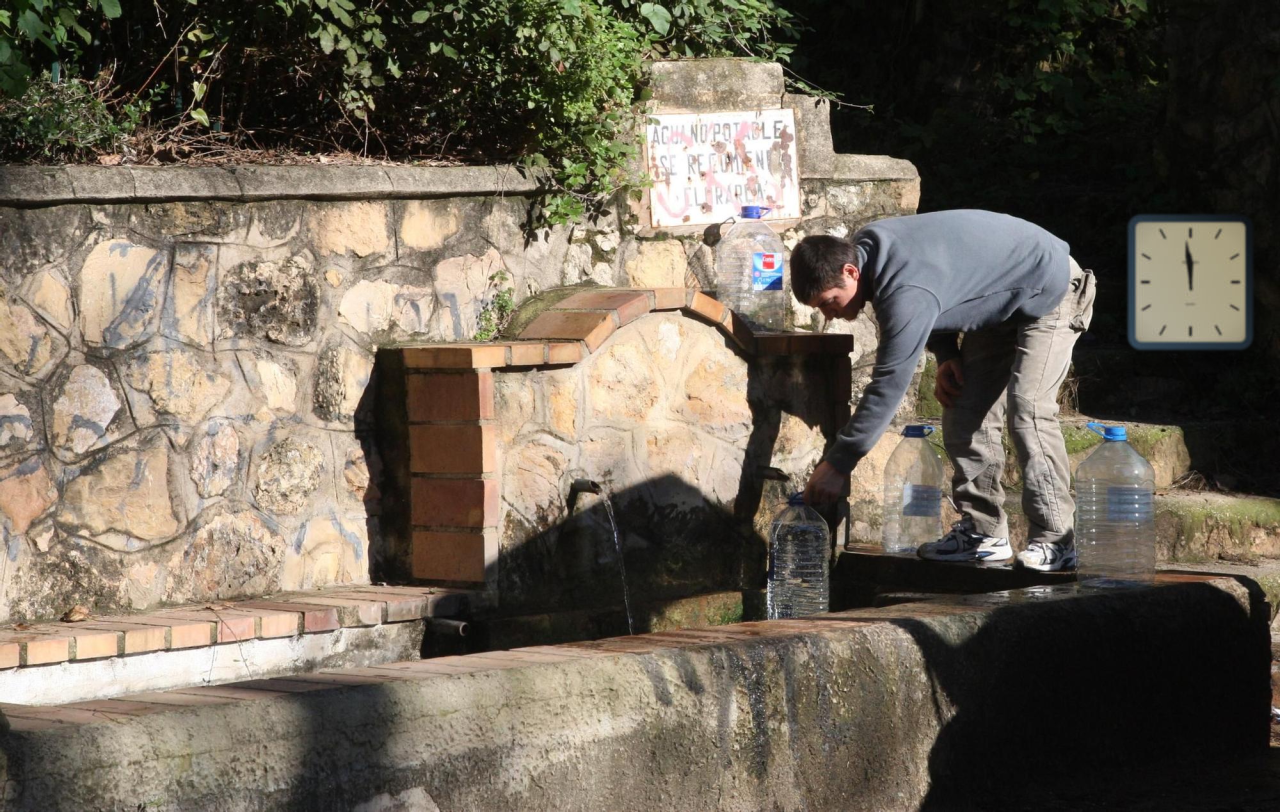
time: **11:59**
